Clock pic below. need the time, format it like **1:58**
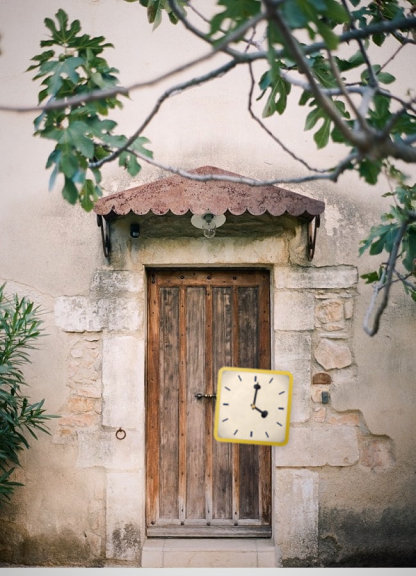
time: **4:01**
